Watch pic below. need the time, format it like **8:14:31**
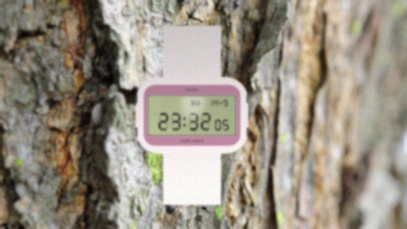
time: **23:32:05**
